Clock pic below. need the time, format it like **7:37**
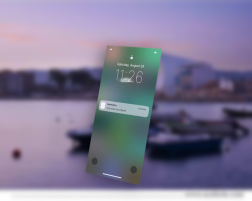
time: **11:26**
